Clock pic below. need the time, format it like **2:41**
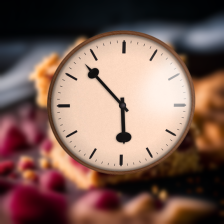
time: **5:53**
